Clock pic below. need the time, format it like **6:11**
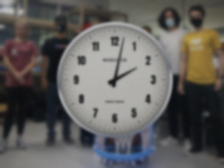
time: **2:02**
